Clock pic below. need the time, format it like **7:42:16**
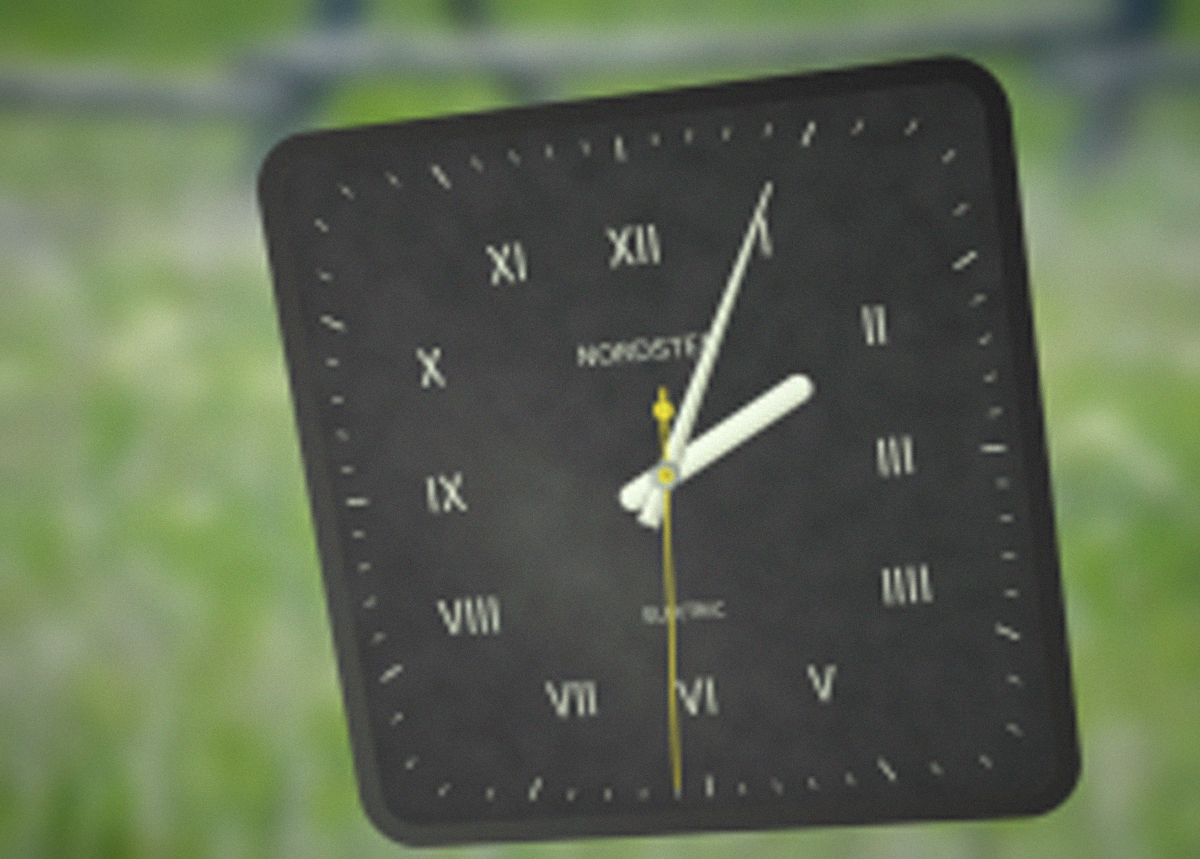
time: **2:04:31**
